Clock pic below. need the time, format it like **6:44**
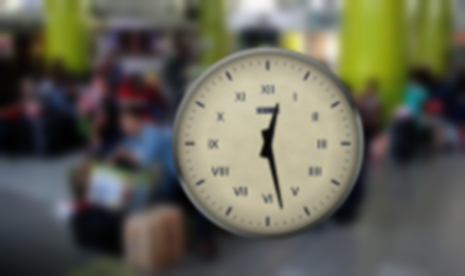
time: **12:28**
